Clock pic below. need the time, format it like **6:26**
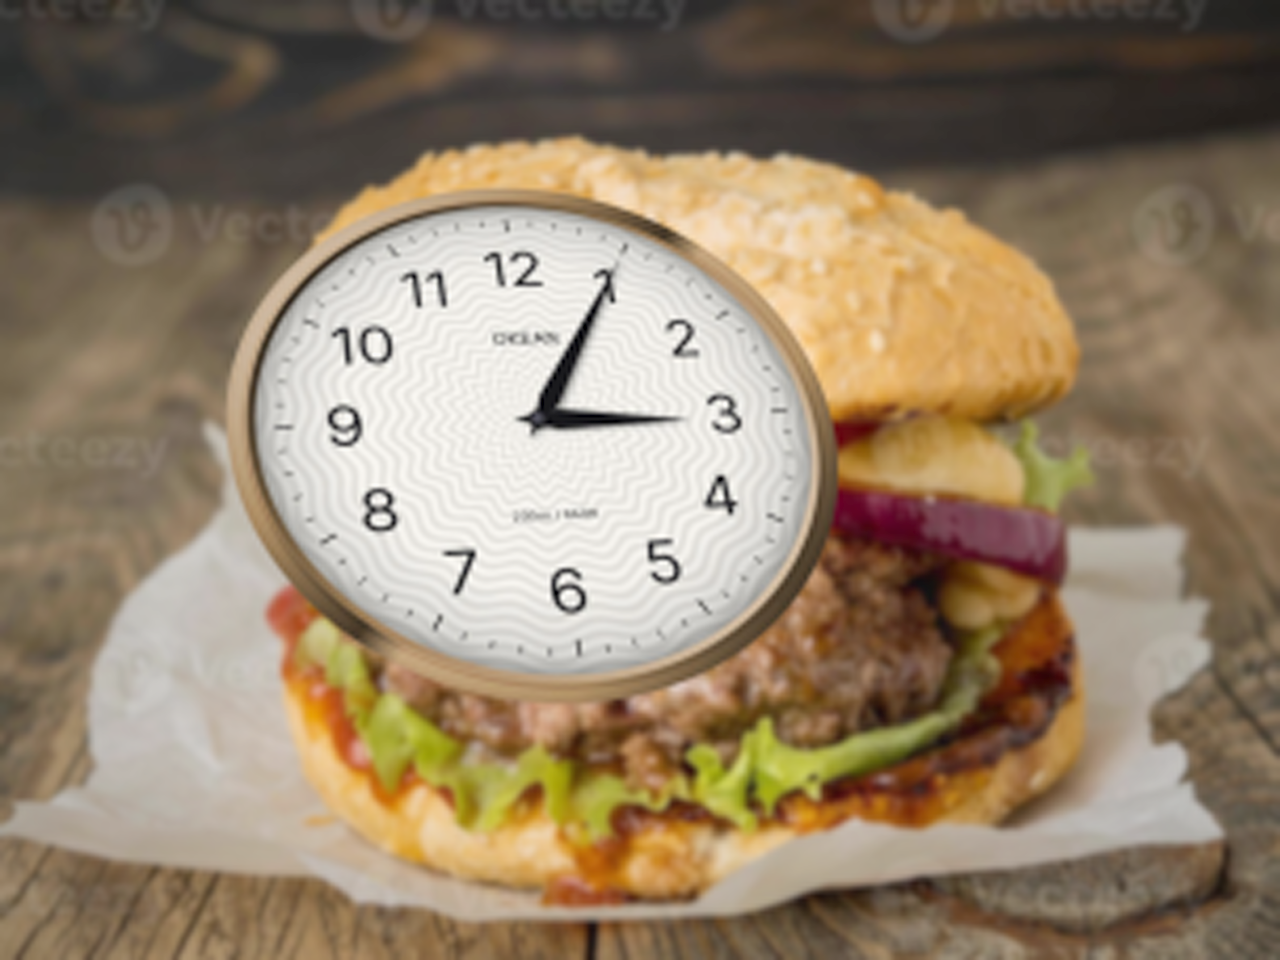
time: **3:05**
